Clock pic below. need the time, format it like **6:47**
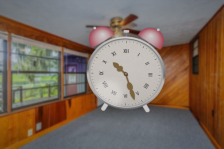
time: **10:27**
